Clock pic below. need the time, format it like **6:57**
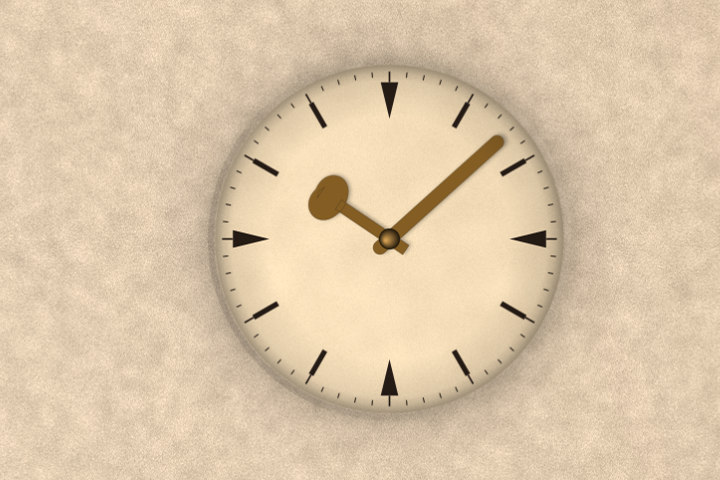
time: **10:08**
